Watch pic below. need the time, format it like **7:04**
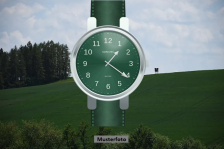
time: **1:21**
